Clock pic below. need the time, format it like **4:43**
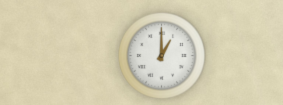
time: **1:00**
